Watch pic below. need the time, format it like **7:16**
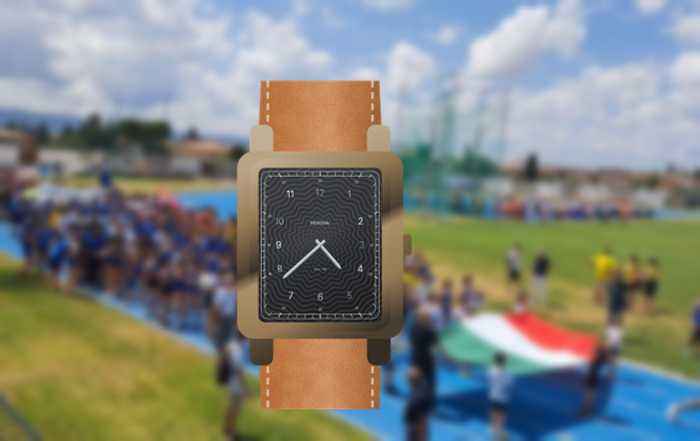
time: **4:38**
